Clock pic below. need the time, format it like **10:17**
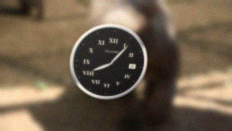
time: **8:06**
